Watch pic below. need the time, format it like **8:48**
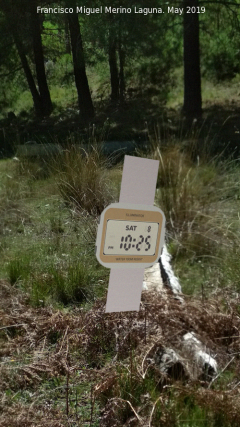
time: **10:25**
